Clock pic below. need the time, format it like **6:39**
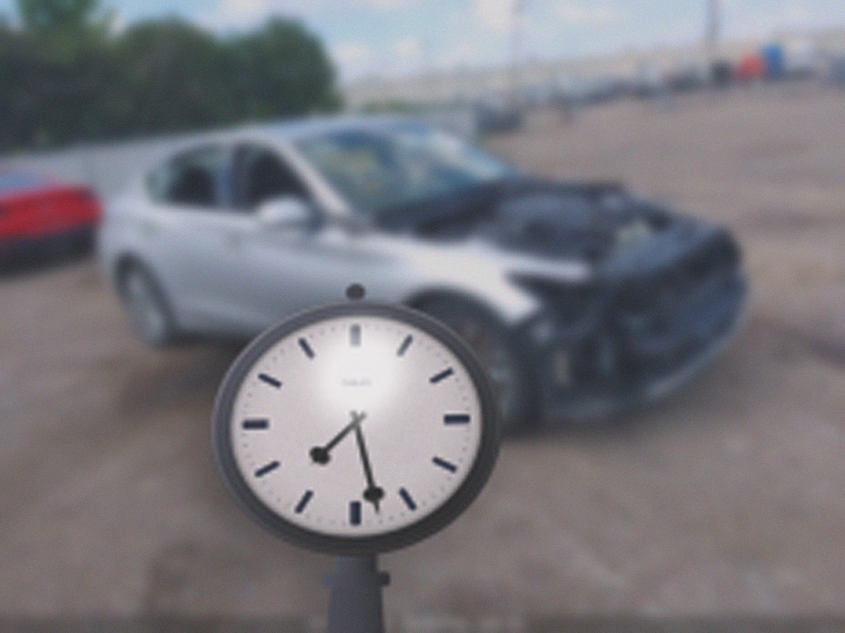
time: **7:28**
